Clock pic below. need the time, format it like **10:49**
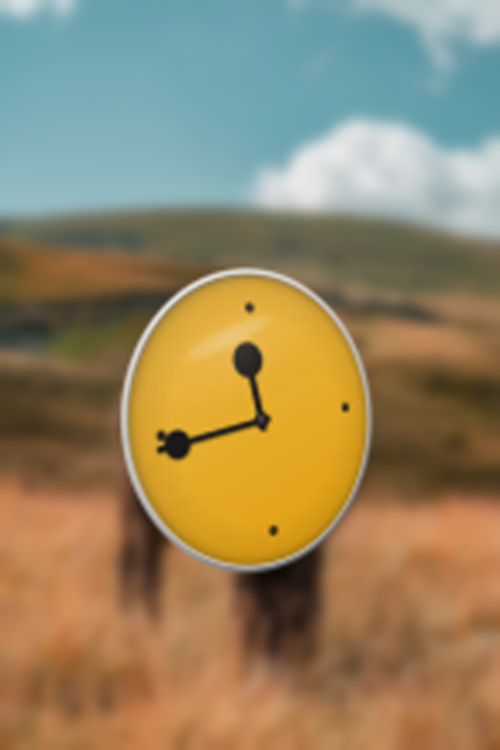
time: **11:44**
